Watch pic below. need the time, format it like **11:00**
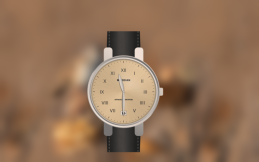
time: **11:30**
